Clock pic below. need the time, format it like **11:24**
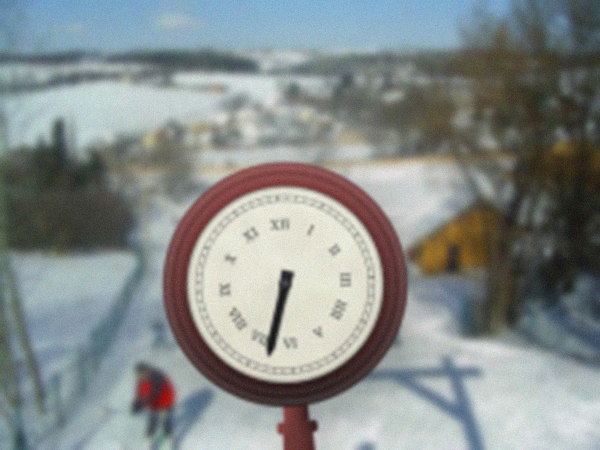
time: **6:33**
